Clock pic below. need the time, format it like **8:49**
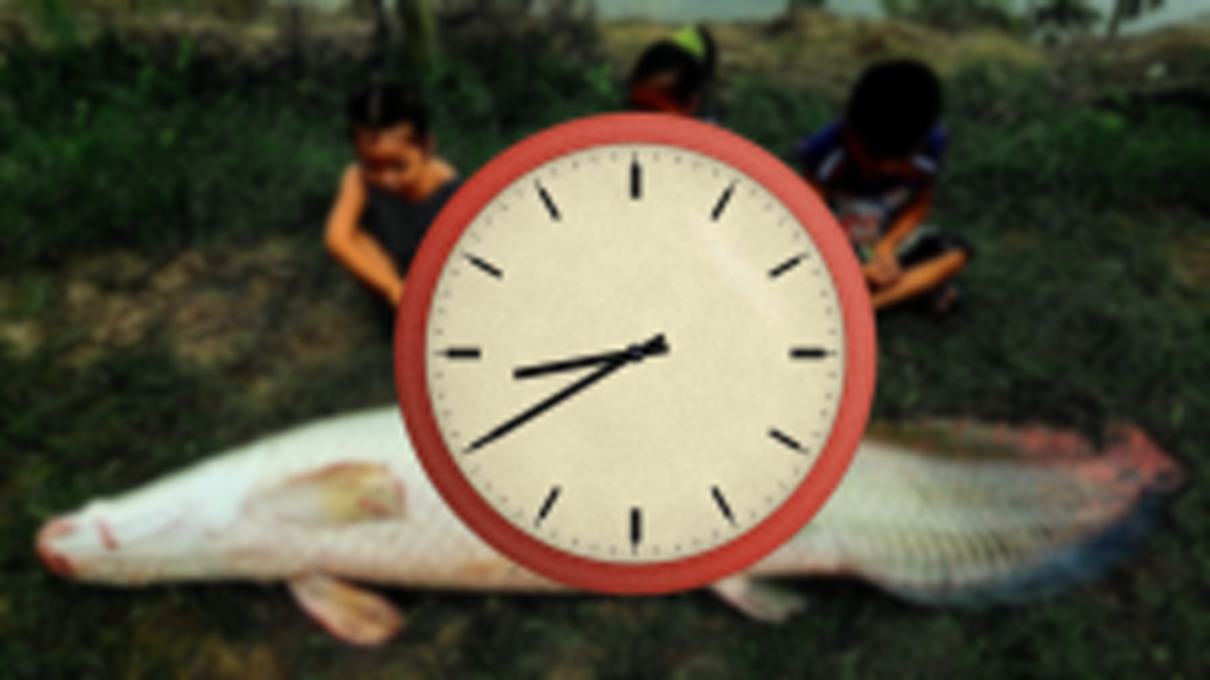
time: **8:40**
